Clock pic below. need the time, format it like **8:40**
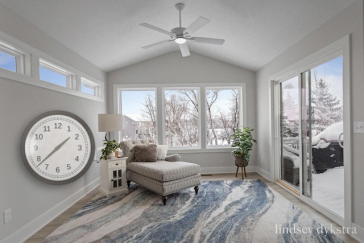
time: **1:38**
